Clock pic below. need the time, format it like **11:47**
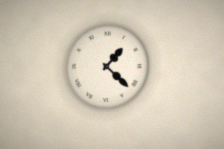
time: **1:22**
